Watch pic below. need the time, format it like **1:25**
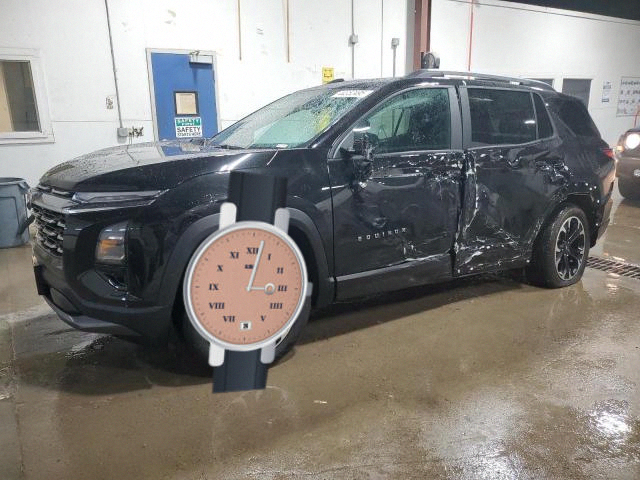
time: **3:02**
